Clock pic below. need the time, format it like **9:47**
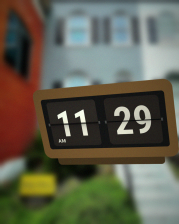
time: **11:29**
